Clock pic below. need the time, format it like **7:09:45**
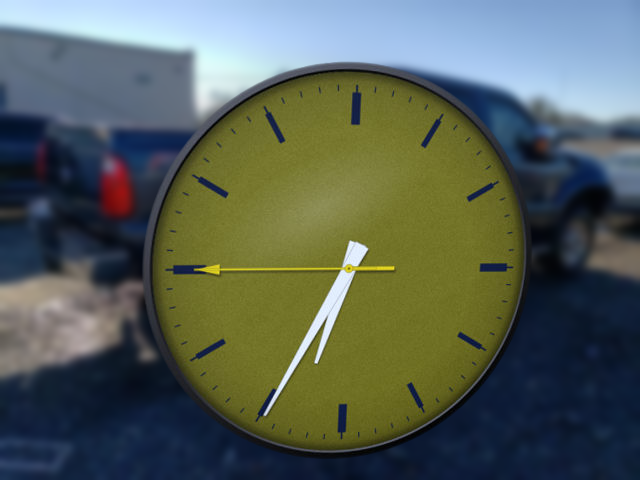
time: **6:34:45**
